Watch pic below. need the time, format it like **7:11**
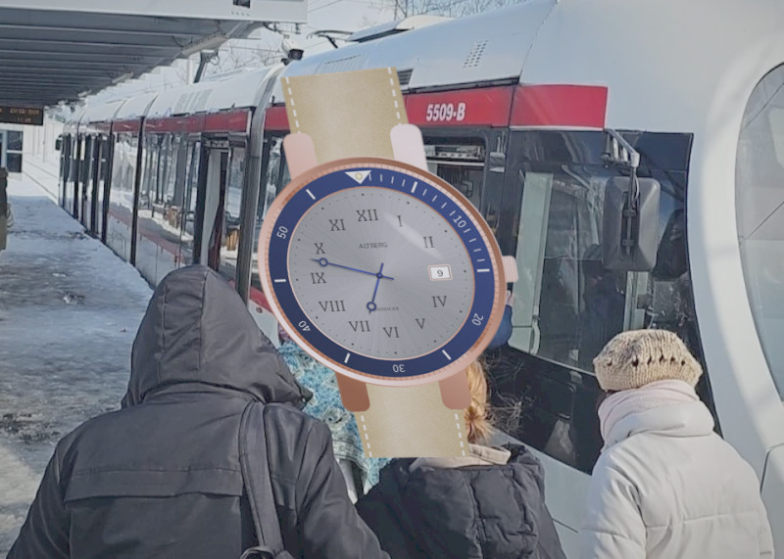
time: **6:48**
